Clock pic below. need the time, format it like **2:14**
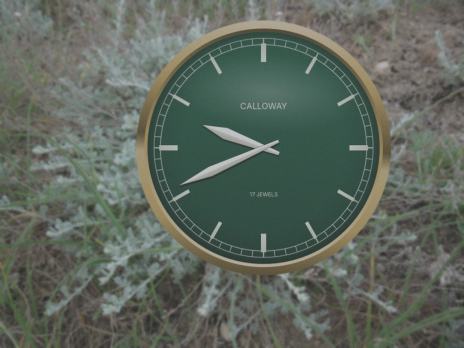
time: **9:41**
